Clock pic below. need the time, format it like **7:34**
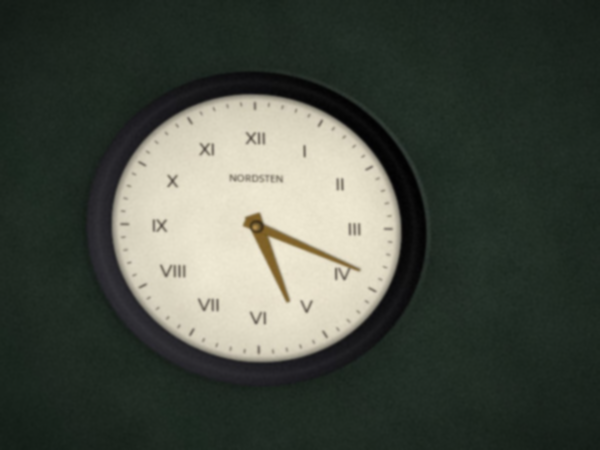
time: **5:19**
